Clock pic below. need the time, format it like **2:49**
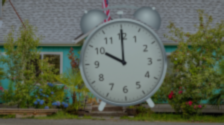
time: **10:00**
